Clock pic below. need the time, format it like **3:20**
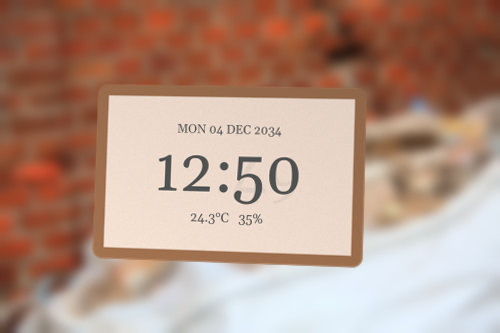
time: **12:50**
